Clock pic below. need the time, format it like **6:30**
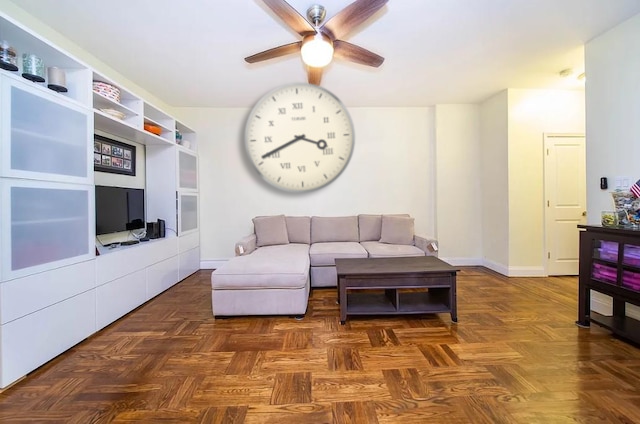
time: **3:41**
